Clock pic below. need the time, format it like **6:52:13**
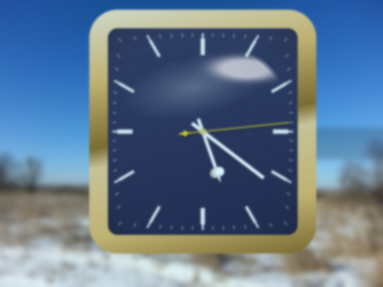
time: **5:21:14**
